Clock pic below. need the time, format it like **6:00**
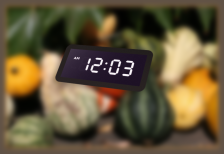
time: **12:03**
